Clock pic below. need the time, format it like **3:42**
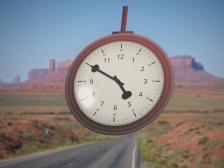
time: **4:50**
